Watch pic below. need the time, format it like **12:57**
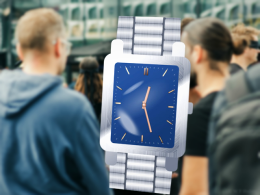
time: **12:27**
